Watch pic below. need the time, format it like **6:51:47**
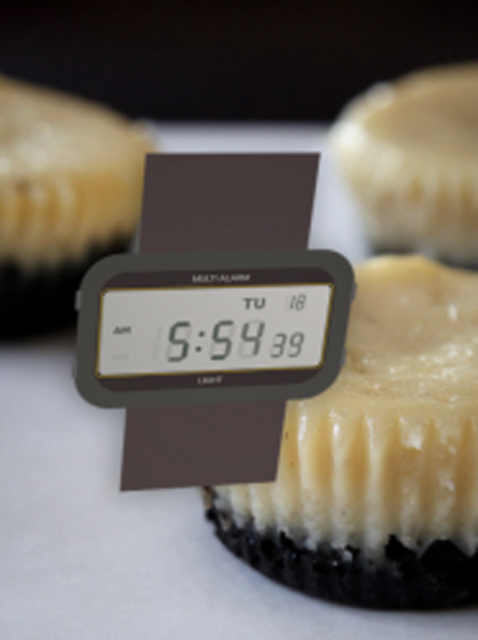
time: **5:54:39**
